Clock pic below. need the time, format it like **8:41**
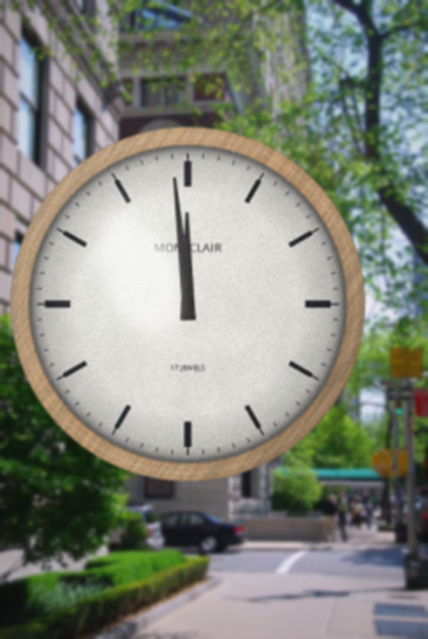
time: **11:59**
